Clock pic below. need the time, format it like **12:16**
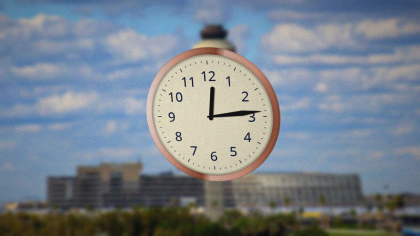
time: **12:14**
